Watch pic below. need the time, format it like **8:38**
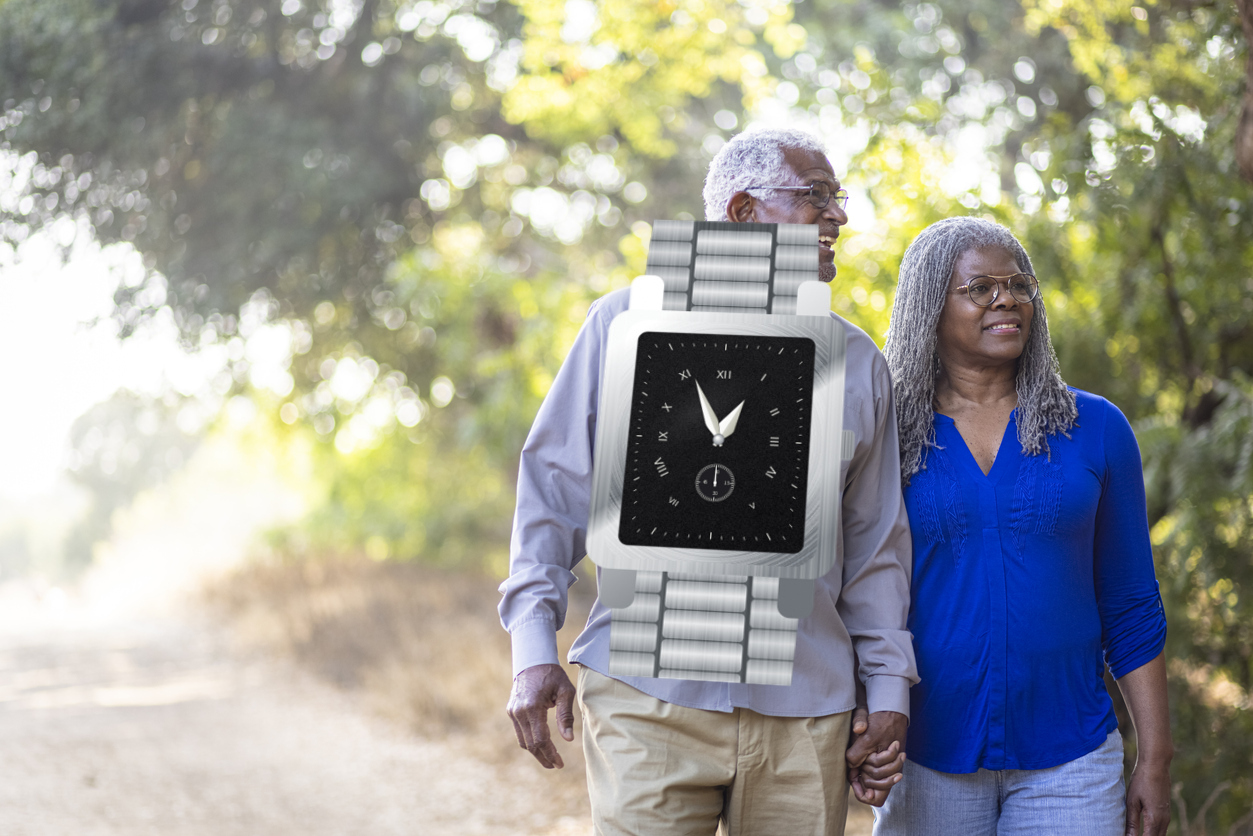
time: **12:56**
